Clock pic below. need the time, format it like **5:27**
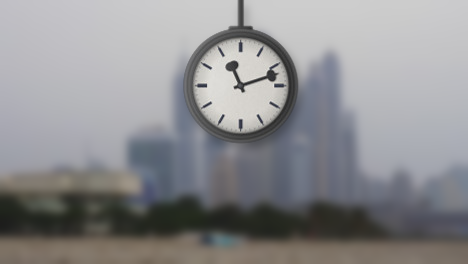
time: **11:12**
